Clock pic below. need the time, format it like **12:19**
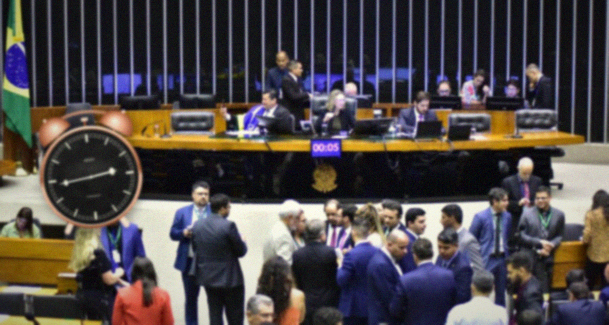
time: **2:44**
